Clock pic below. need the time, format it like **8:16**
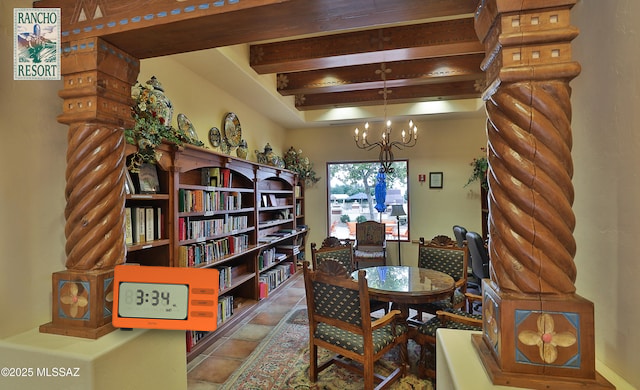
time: **3:34**
